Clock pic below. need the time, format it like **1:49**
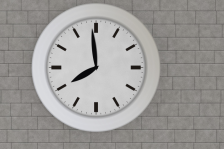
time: **7:59**
